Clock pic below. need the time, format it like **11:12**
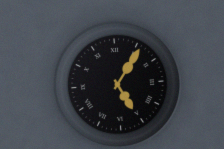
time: **5:06**
